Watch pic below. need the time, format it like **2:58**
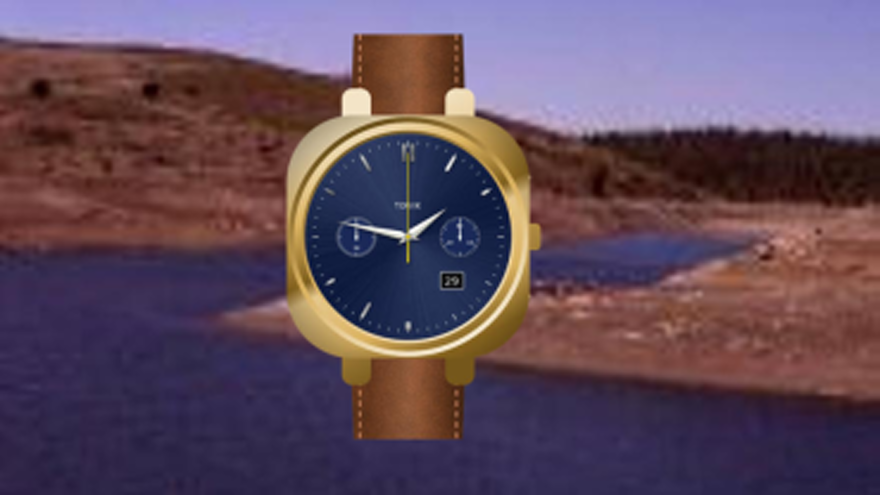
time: **1:47**
